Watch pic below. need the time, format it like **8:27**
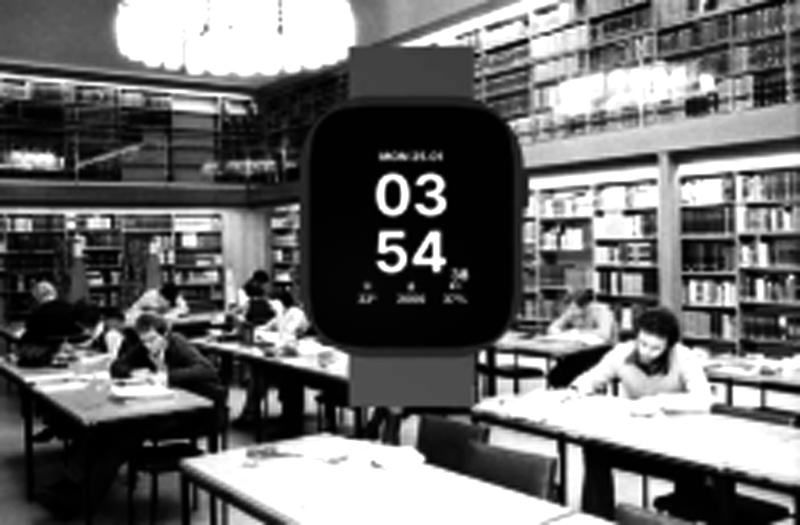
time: **3:54**
